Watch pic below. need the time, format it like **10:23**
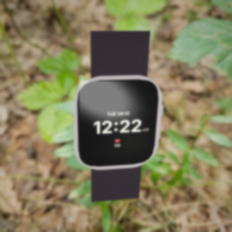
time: **12:22**
